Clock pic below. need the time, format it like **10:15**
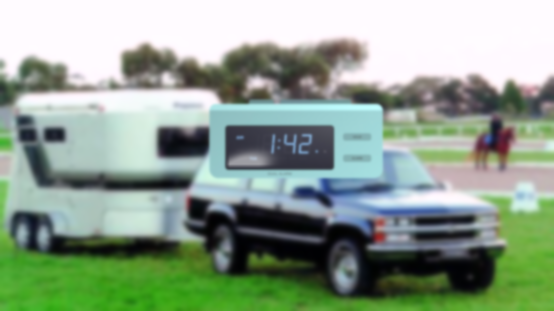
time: **1:42**
